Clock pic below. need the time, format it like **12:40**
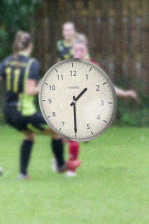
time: **1:30**
